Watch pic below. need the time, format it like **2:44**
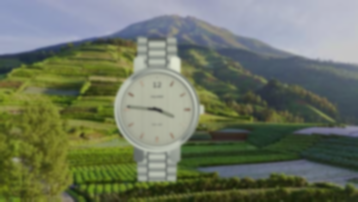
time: **3:46**
